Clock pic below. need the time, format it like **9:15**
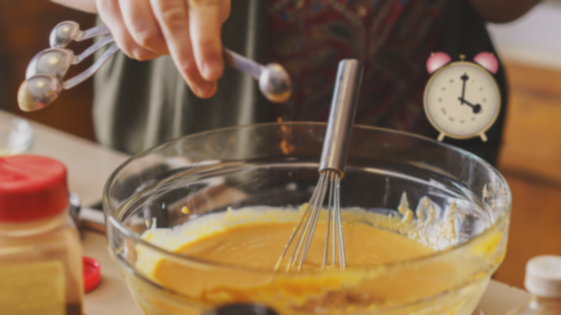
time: **4:01**
